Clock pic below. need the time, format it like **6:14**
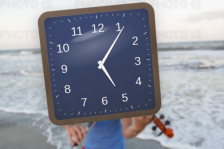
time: **5:06**
